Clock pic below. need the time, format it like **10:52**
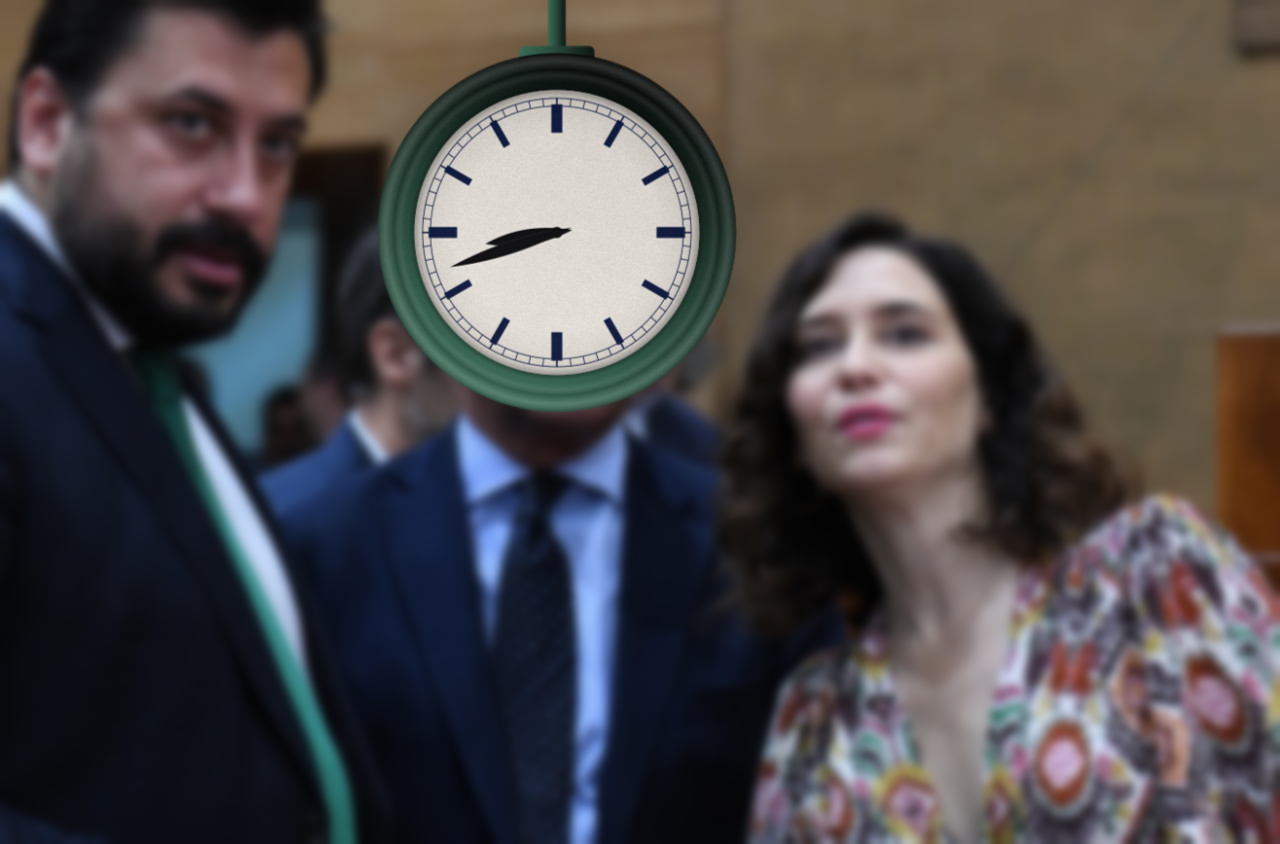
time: **8:42**
